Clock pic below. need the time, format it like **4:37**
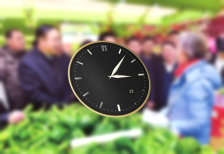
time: **3:07**
